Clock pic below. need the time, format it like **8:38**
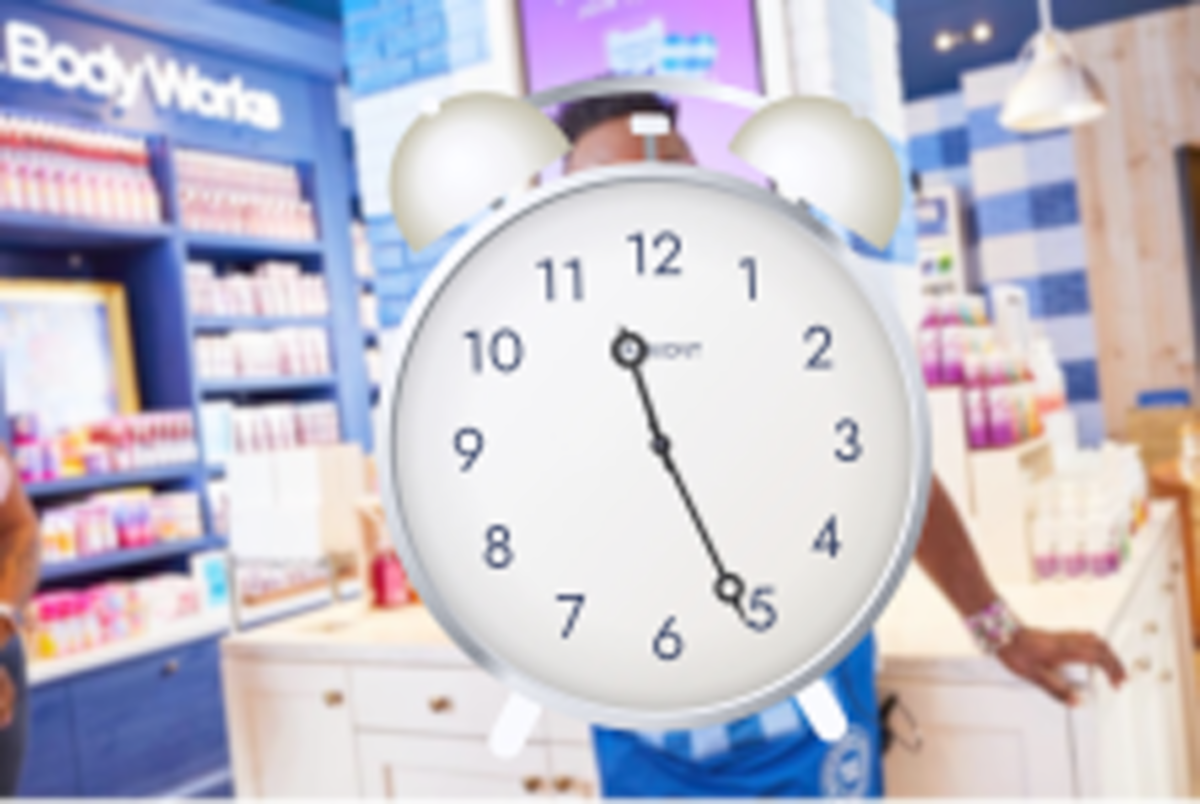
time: **11:26**
